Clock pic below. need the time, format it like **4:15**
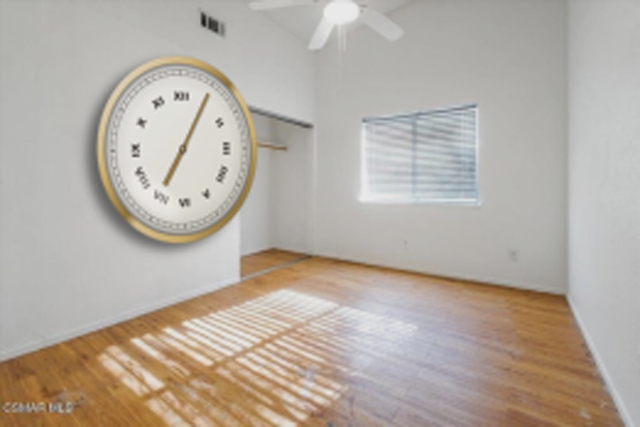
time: **7:05**
